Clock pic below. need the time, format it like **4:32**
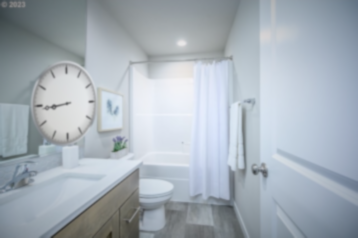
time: **8:44**
